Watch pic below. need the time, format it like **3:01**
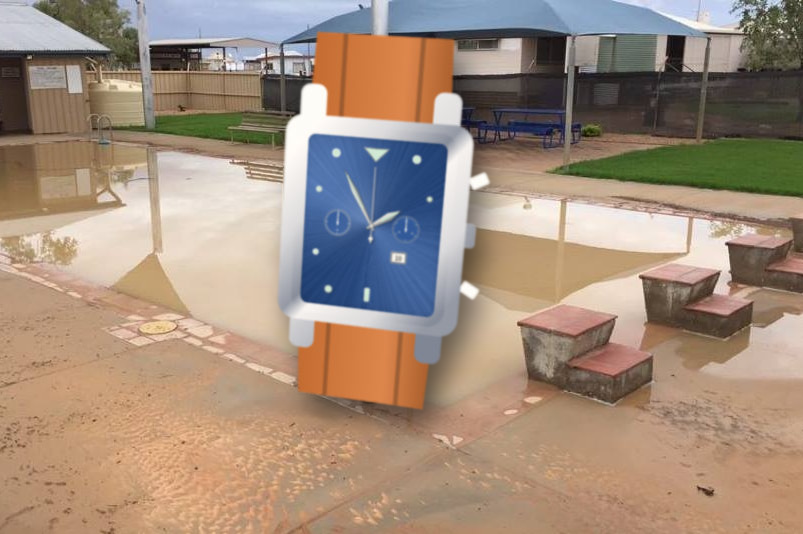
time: **1:55**
